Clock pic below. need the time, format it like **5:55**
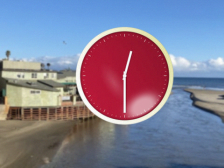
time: **12:30**
